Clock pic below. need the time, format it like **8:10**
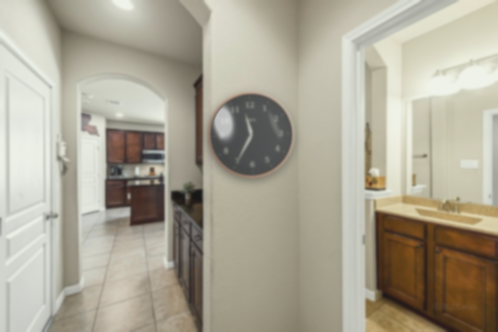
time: **11:35**
